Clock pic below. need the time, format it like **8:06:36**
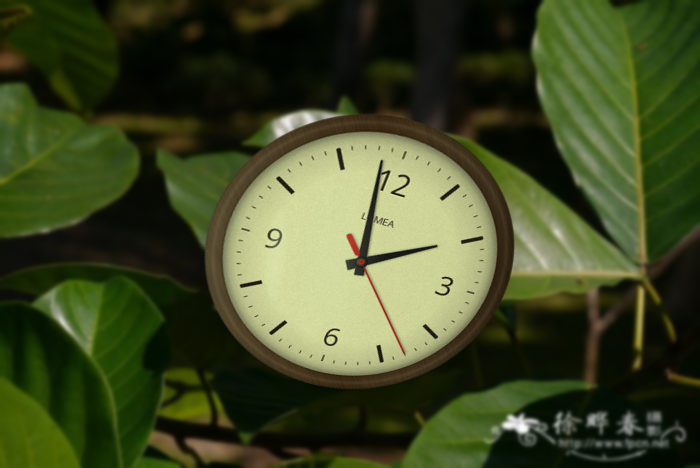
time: **1:58:23**
